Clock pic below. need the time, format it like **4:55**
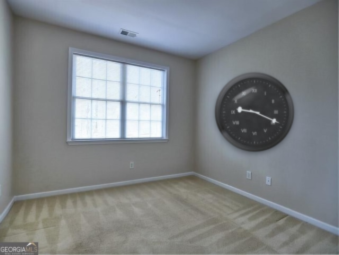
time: **9:19**
